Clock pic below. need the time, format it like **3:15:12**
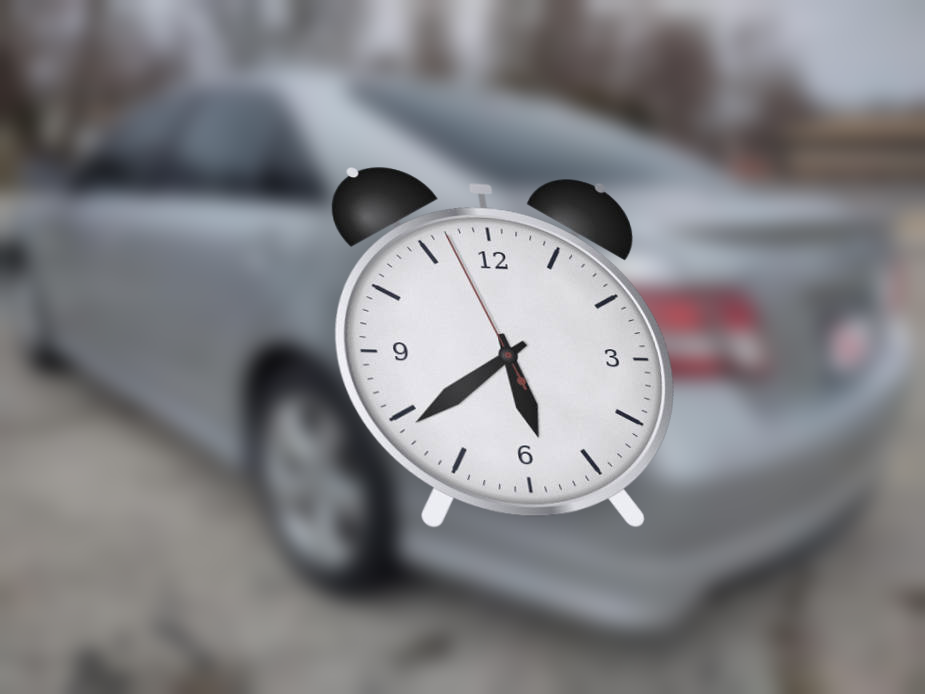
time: **5:38:57**
